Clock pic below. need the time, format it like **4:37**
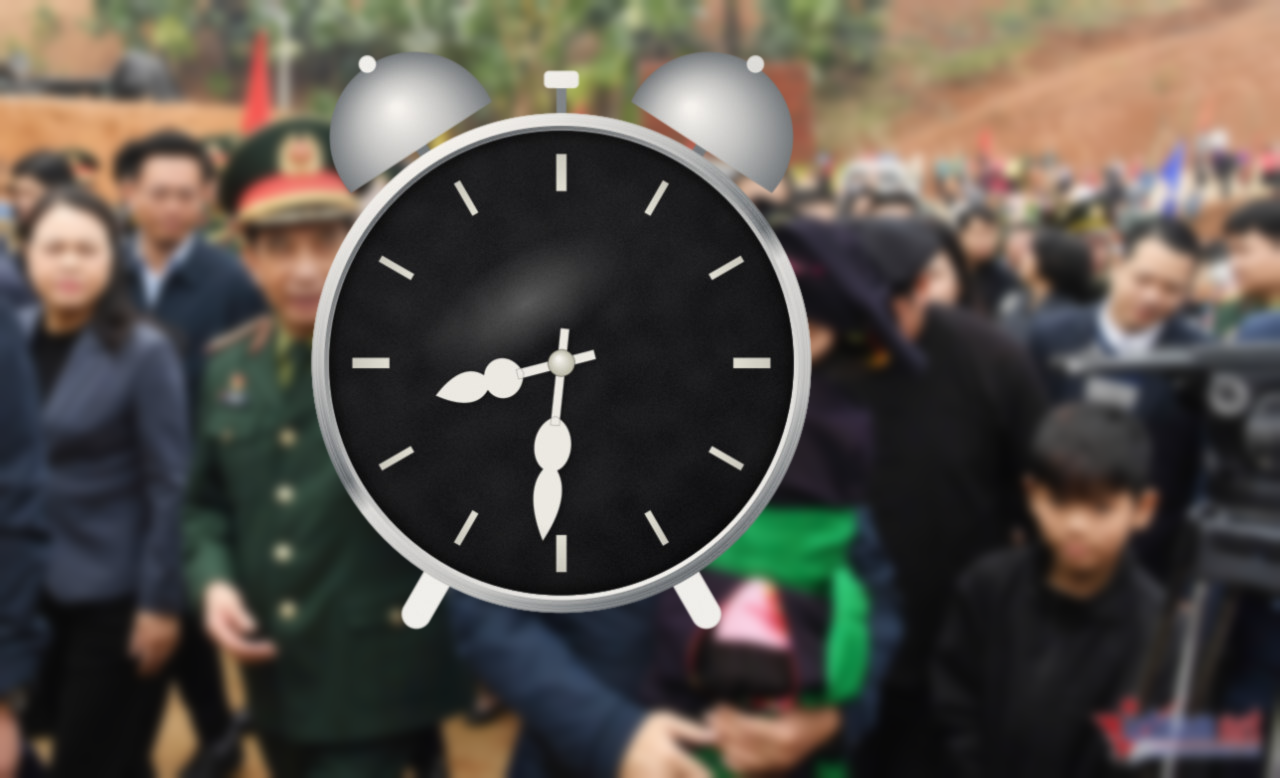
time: **8:31**
